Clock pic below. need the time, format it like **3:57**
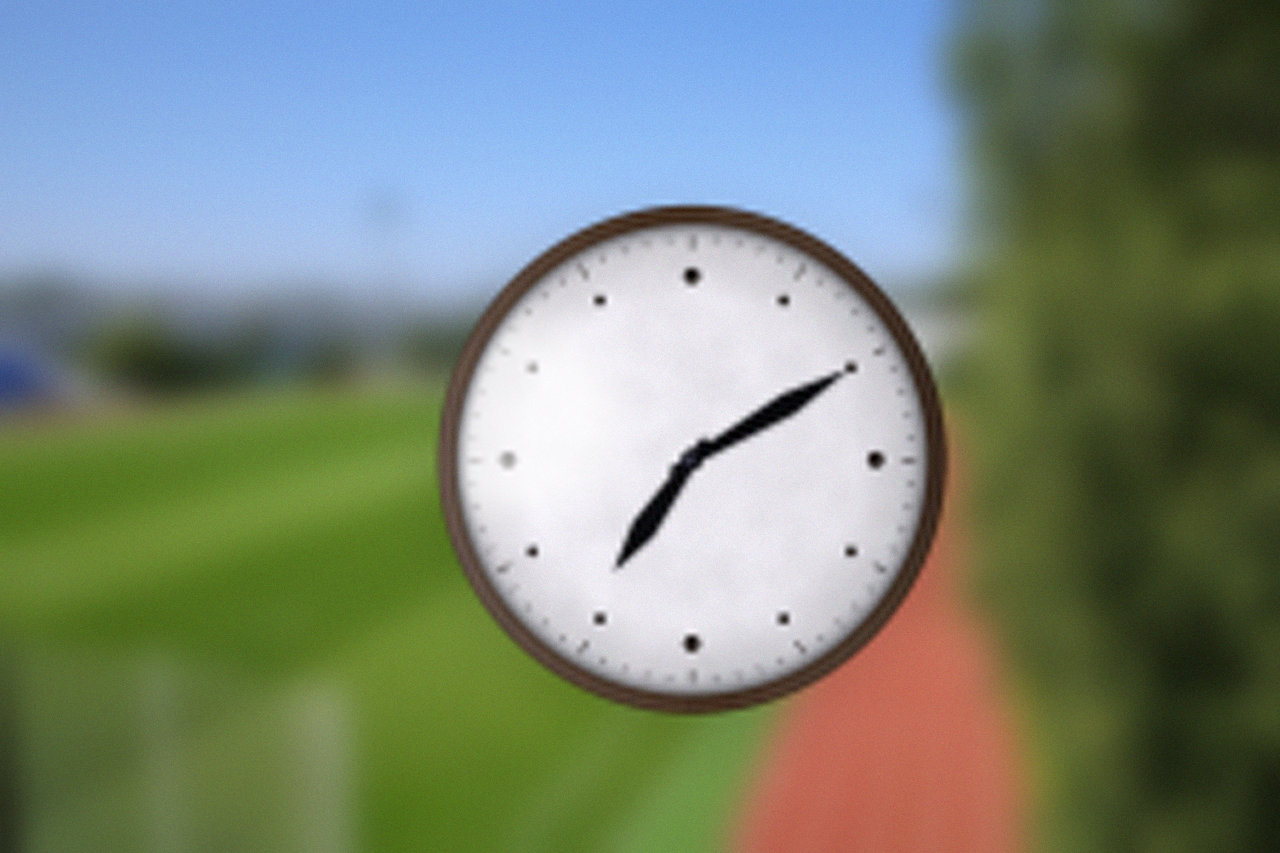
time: **7:10**
